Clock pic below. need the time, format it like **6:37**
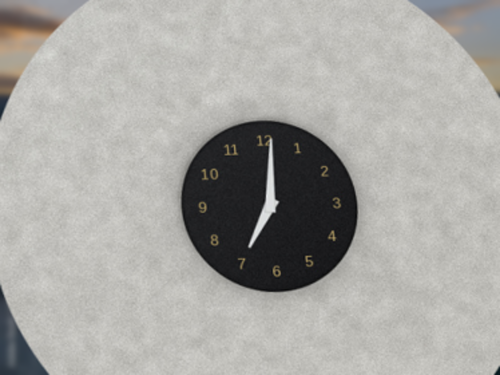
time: **7:01**
